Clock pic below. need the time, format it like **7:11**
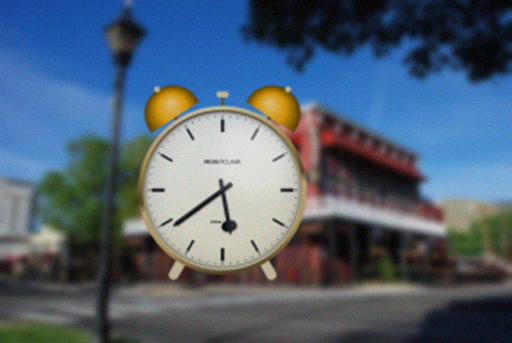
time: **5:39**
